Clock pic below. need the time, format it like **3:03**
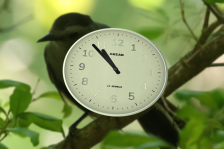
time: **10:53**
